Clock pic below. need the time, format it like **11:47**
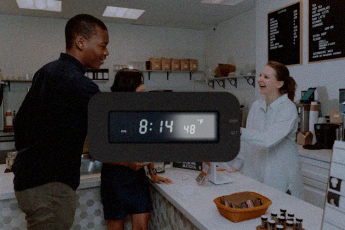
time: **8:14**
